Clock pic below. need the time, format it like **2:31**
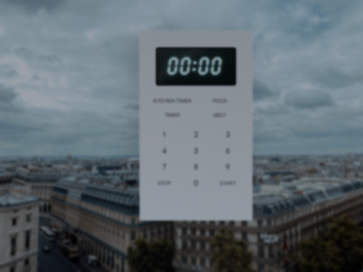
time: **0:00**
